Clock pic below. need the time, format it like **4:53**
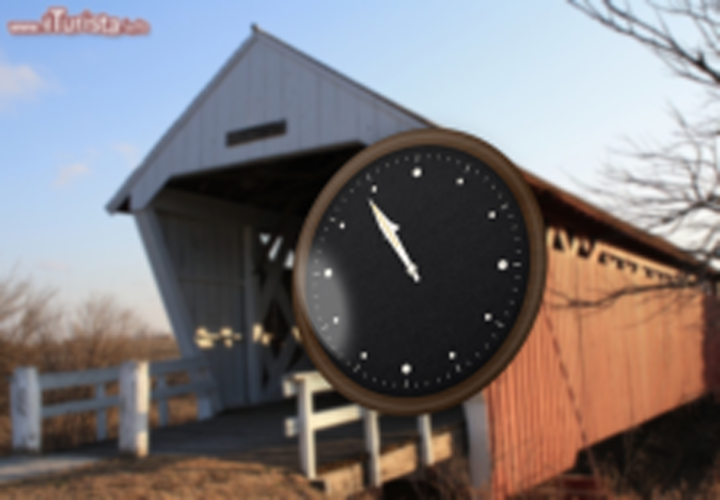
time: **10:54**
